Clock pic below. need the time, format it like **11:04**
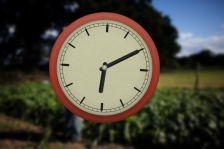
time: **6:10**
